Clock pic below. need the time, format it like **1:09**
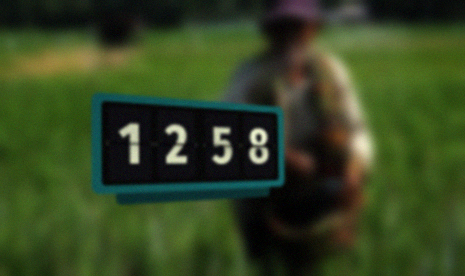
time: **12:58**
